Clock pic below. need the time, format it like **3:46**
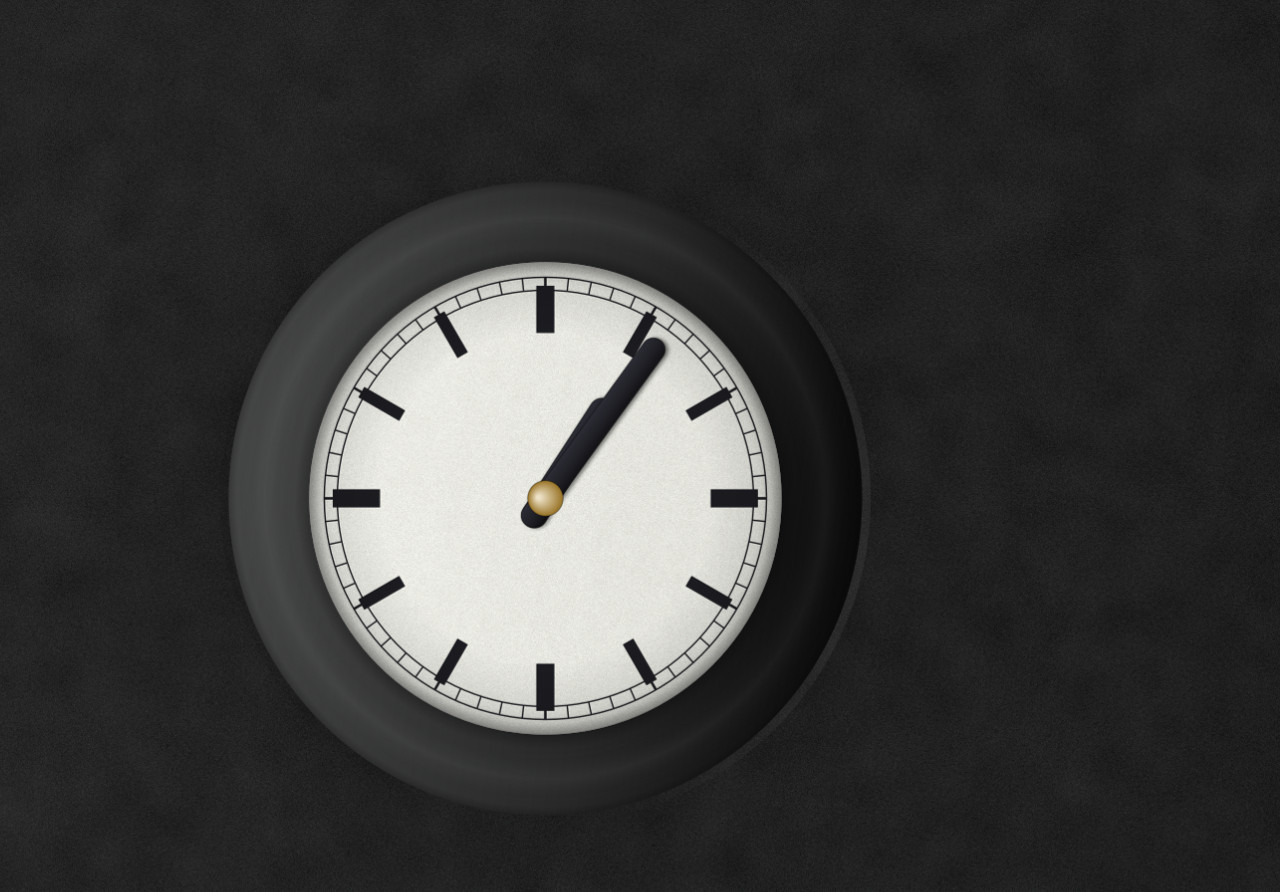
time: **1:06**
